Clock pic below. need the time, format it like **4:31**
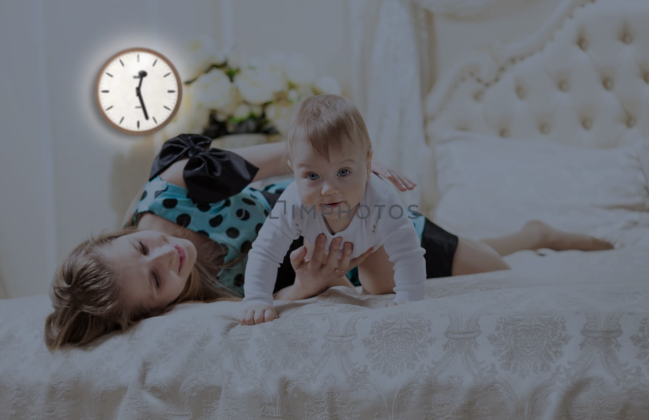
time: **12:27**
